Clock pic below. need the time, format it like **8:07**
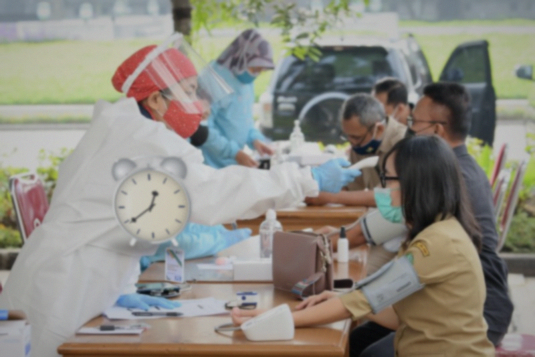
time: **12:39**
